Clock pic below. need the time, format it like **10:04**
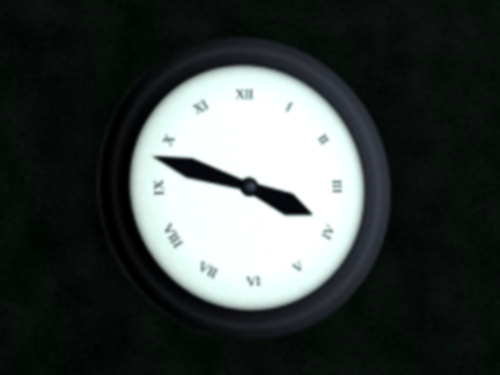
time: **3:48**
